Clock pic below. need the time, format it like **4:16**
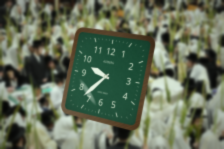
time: **9:37**
